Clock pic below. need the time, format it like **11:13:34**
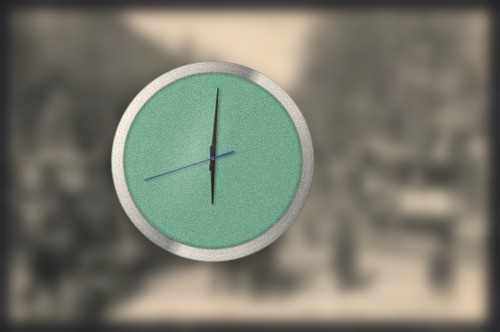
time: **6:00:42**
